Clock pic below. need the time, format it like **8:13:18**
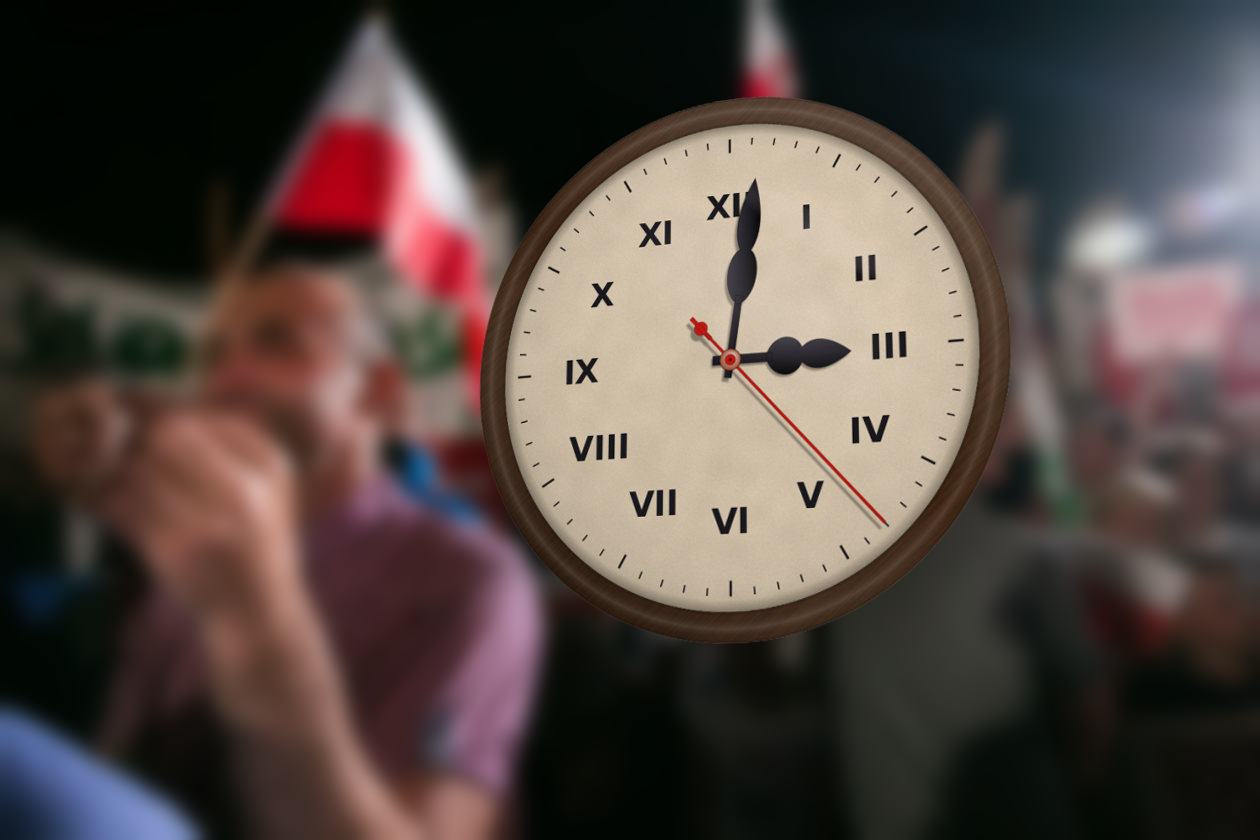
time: **3:01:23**
